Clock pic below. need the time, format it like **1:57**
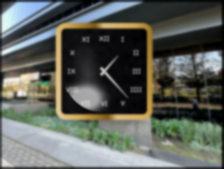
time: **1:23**
